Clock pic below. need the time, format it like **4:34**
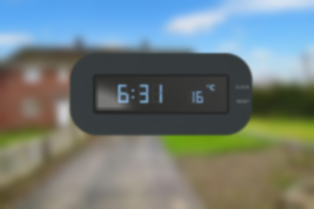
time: **6:31**
